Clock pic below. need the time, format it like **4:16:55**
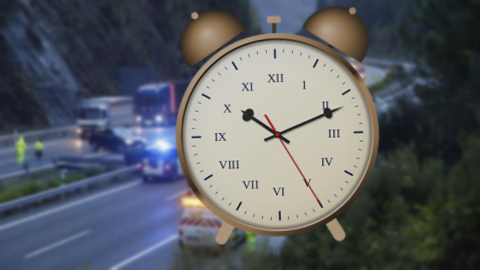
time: **10:11:25**
